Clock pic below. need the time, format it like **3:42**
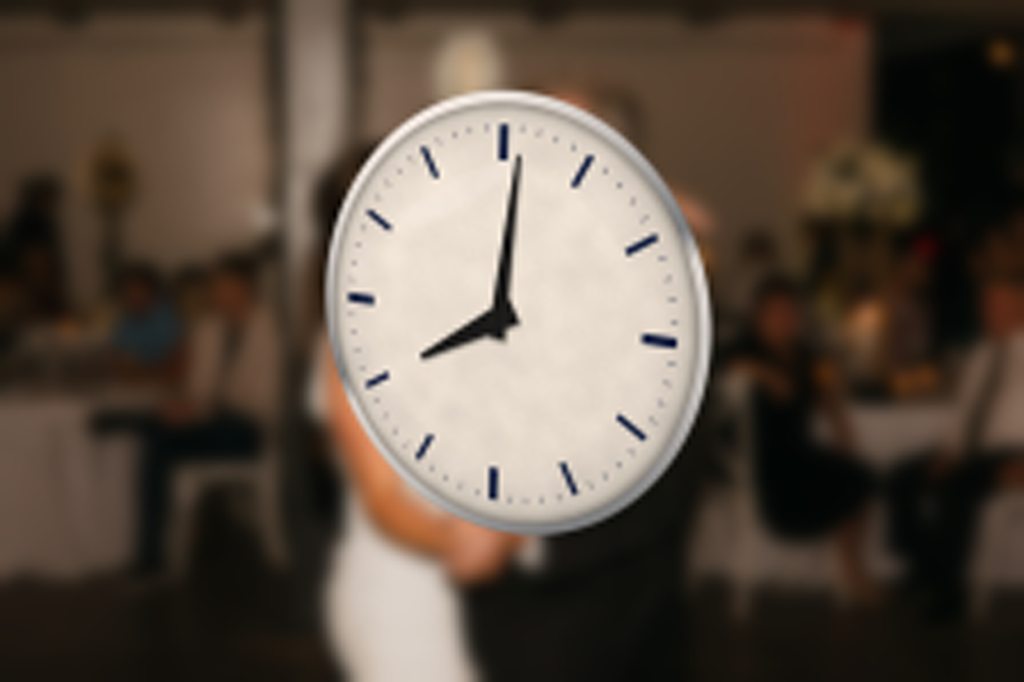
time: **8:01**
